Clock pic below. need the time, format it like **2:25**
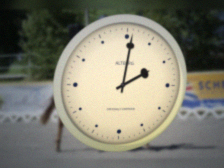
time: **2:01**
